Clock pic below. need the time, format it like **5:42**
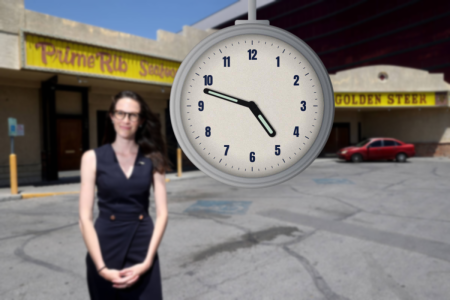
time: **4:48**
